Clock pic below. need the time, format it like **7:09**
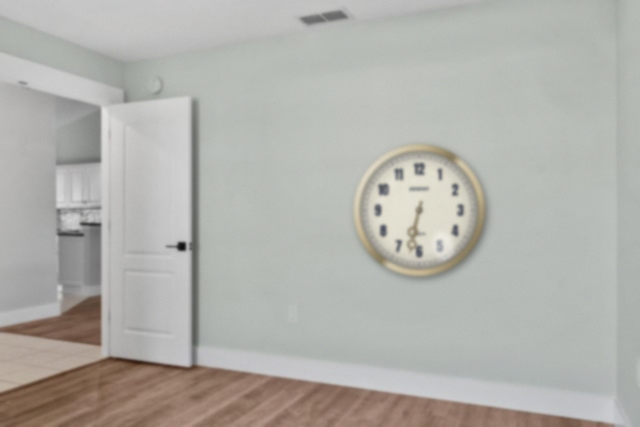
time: **6:32**
